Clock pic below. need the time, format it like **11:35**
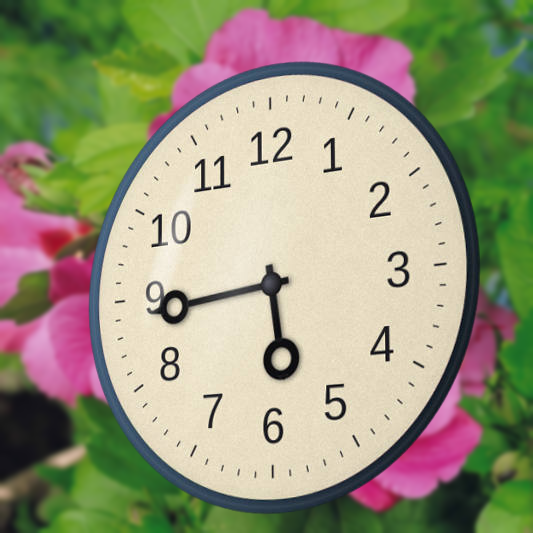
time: **5:44**
